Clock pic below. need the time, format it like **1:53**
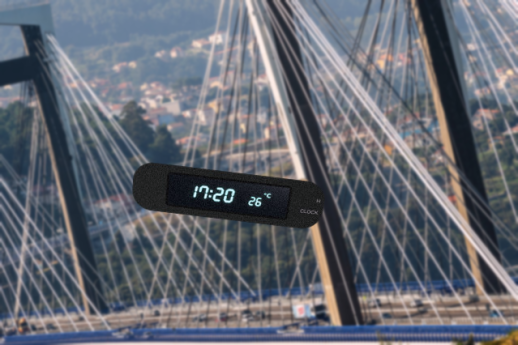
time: **17:20**
